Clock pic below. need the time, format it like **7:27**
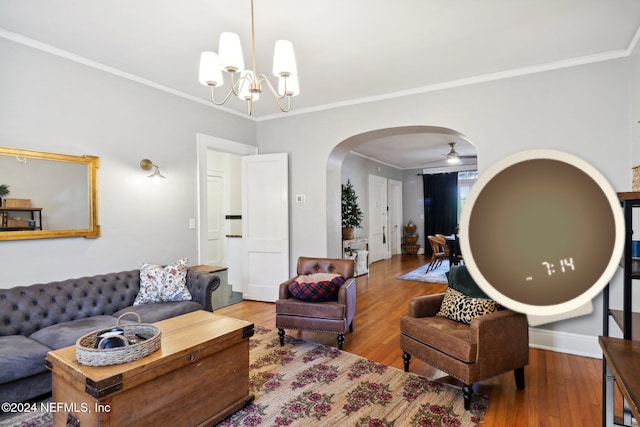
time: **7:14**
